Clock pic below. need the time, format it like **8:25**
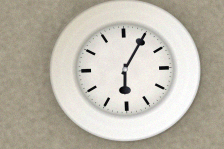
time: **6:05**
